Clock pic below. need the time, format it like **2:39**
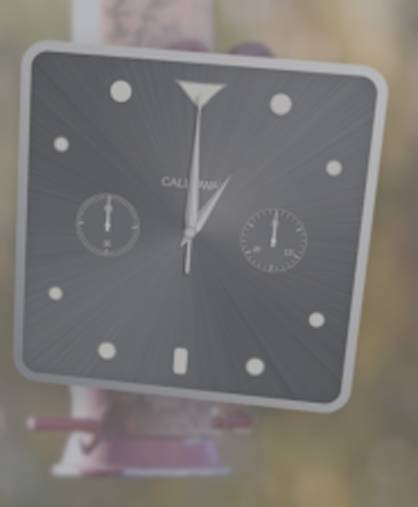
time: **1:00**
